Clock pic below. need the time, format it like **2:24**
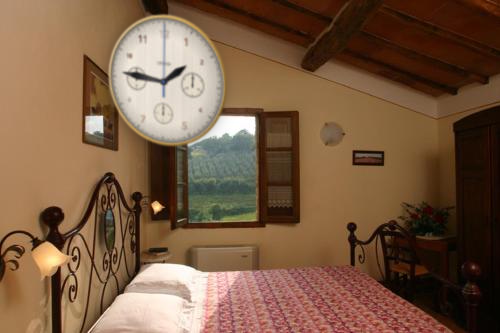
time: **1:46**
